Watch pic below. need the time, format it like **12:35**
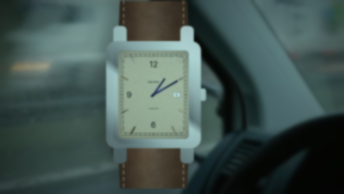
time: **1:10**
